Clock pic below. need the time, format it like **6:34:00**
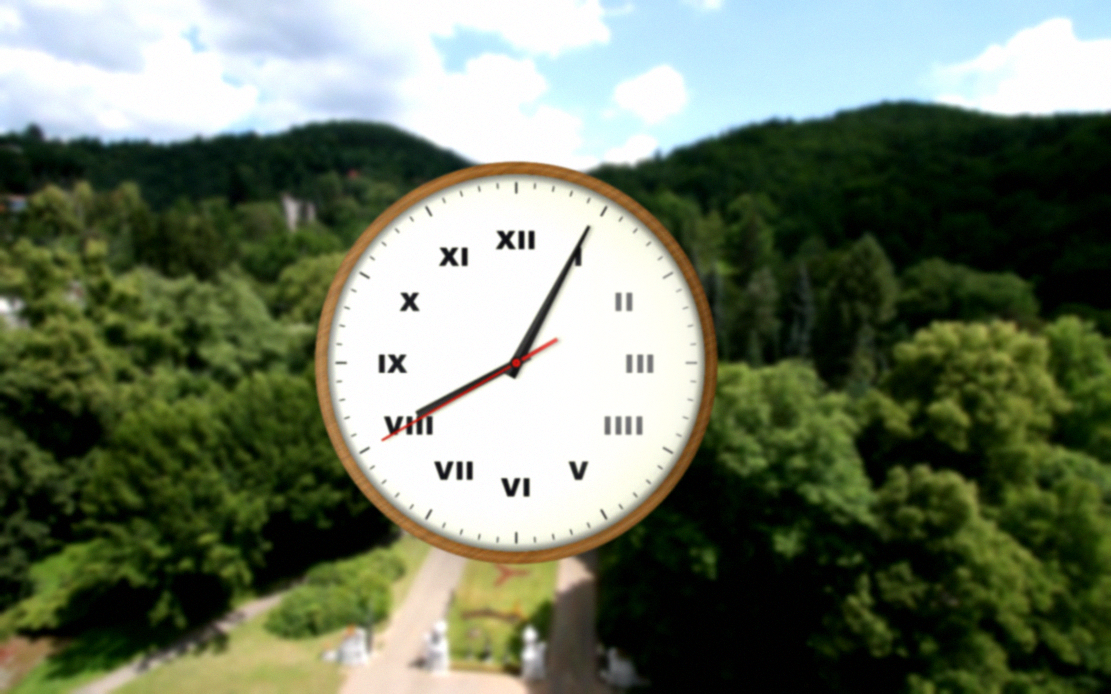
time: **8:04:40**
